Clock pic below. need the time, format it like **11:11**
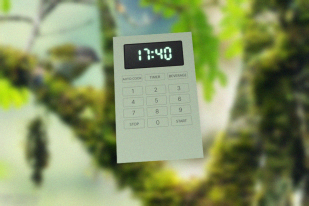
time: **17:40**
